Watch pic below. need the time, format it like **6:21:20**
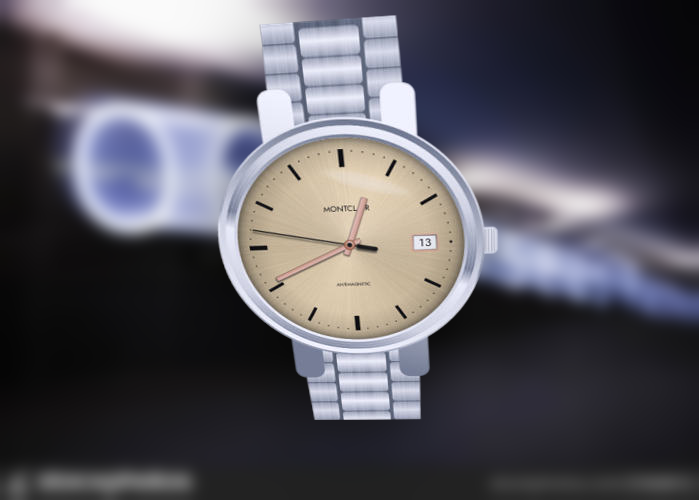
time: **12:40:47**
